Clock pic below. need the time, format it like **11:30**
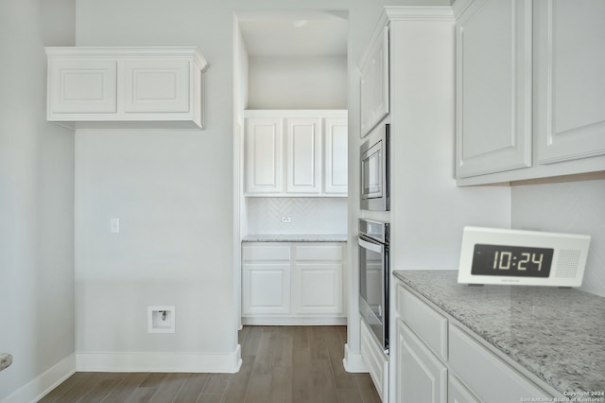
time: **10:24**
